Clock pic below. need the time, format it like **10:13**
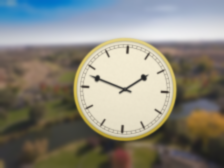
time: **1:48**
